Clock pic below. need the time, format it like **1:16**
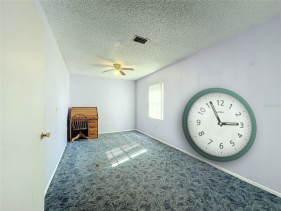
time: **2:56**
